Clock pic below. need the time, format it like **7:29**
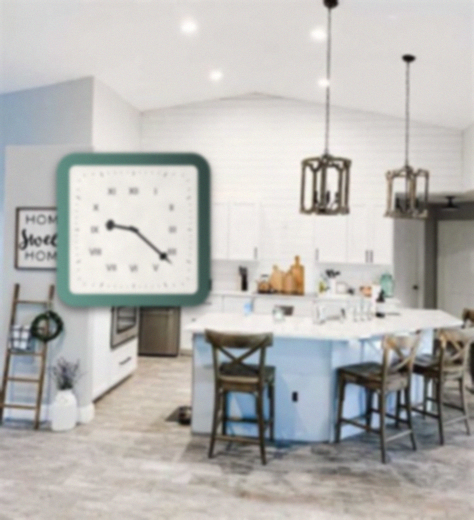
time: **9:22**
